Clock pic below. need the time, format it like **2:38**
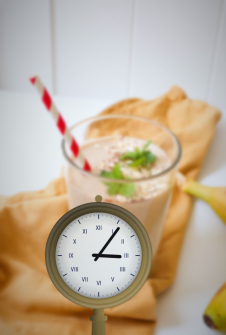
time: **3:06**
